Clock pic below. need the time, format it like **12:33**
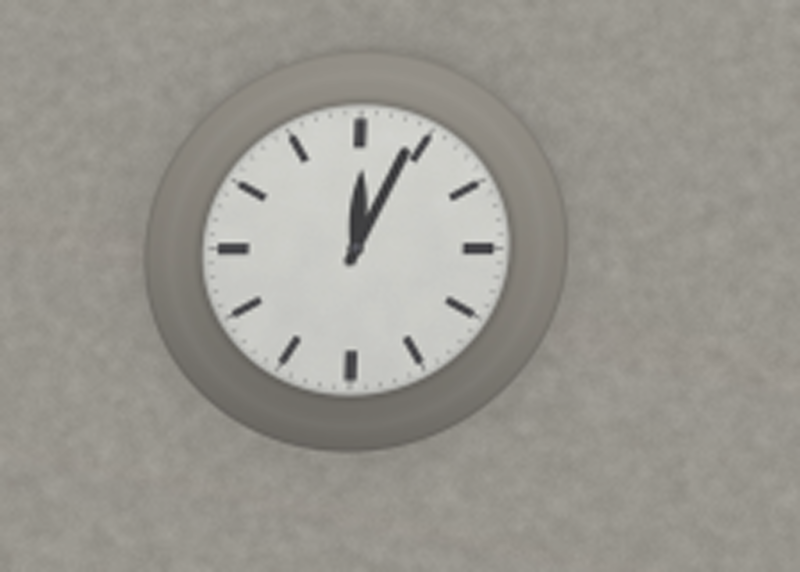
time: **12:04**
